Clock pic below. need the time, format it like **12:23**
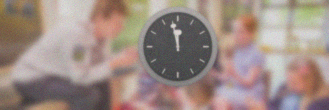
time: **11:58**
